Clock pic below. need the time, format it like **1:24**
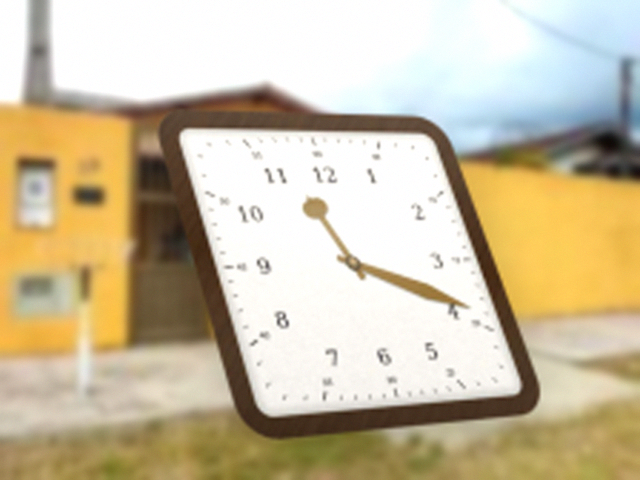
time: **11:19**
